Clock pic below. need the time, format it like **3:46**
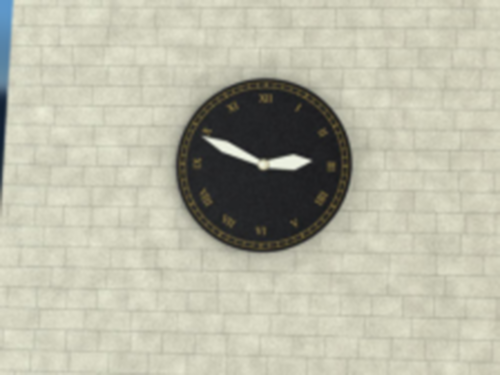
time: **2:49**
